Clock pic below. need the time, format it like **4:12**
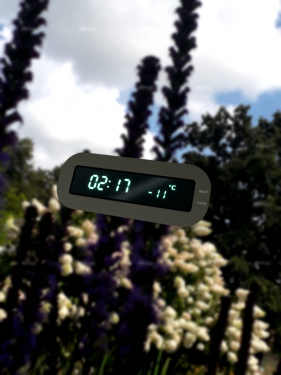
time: **2:17**
